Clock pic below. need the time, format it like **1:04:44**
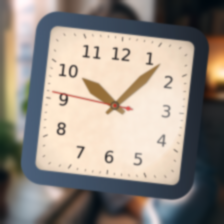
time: **10:06:46**
